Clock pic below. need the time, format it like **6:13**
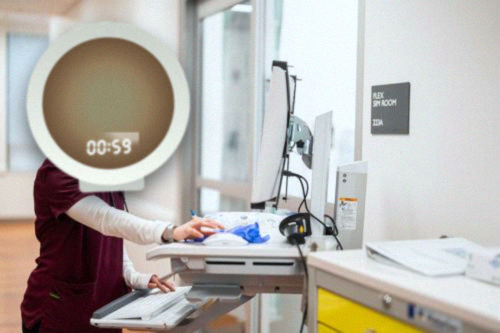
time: **0:59**
